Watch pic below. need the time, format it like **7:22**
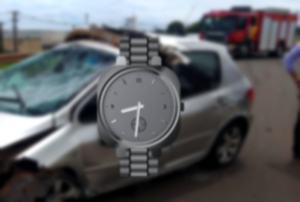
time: **8:31**
